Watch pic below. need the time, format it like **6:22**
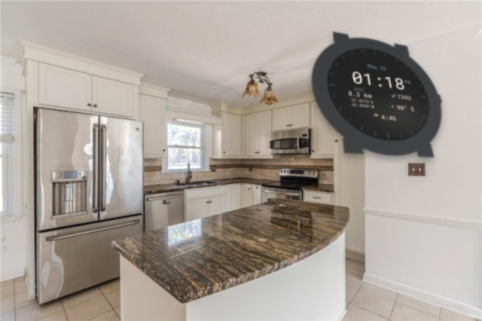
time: **1:18**
